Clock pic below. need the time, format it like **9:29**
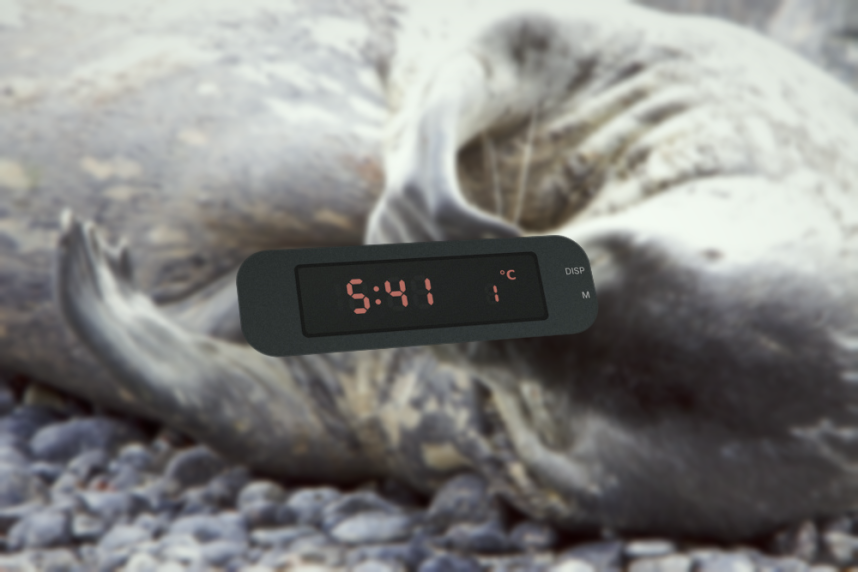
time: **5:41**
